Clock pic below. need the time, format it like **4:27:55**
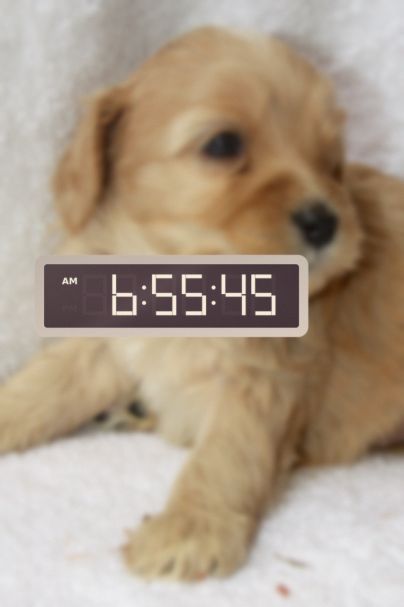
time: **6:55:45**
